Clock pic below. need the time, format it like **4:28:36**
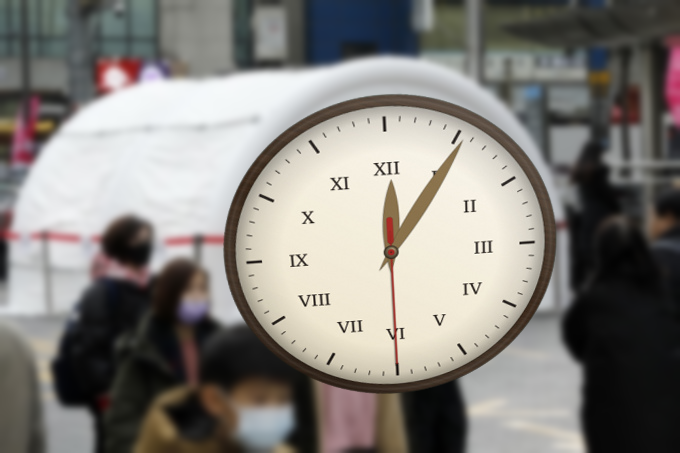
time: **12:05:30**
